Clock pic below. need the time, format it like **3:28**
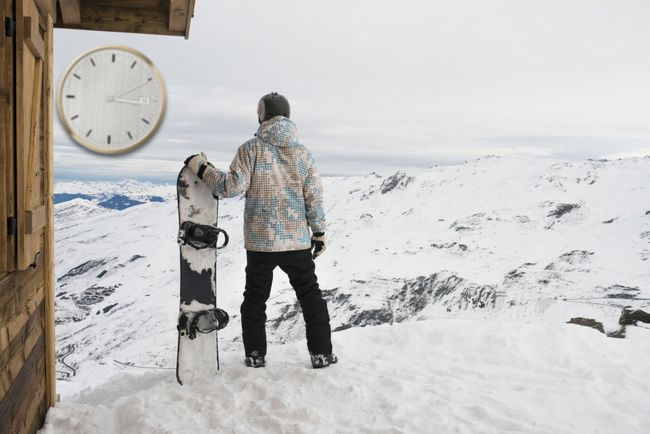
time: **3:10**
